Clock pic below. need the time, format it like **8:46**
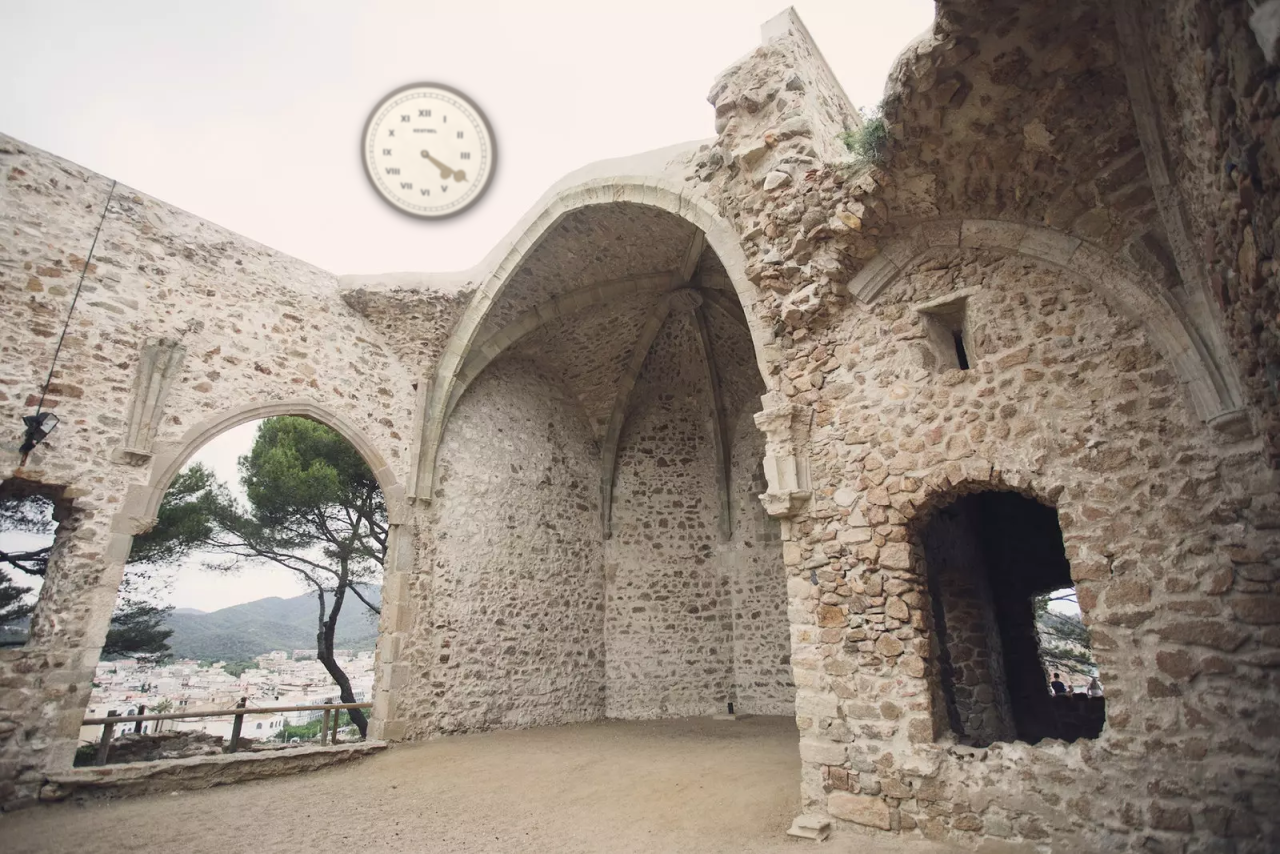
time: **4:20**
